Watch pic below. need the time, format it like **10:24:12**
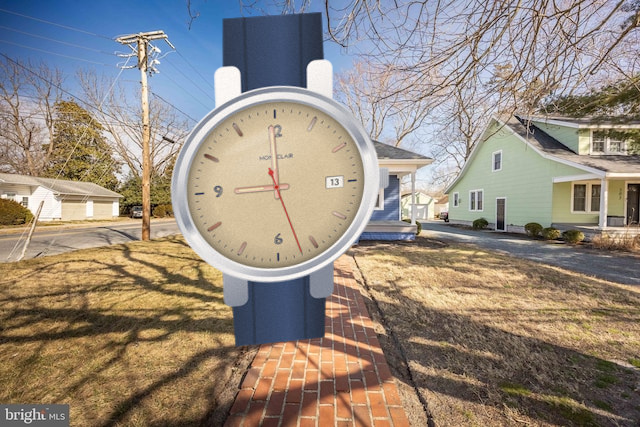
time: **8:59:27**
